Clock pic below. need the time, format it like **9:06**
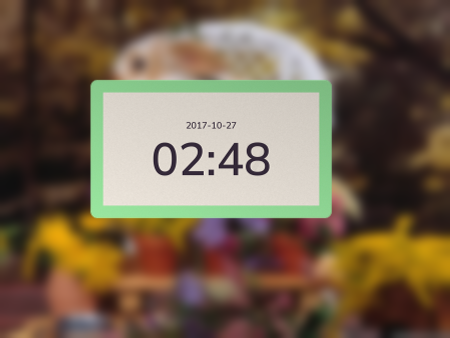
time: **2:48**
